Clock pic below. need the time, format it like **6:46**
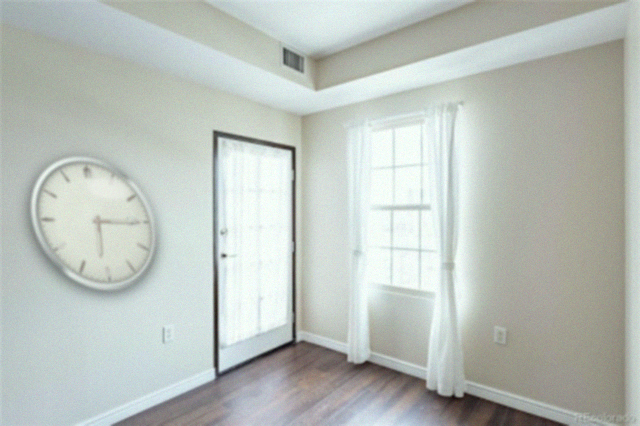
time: **6:15**
